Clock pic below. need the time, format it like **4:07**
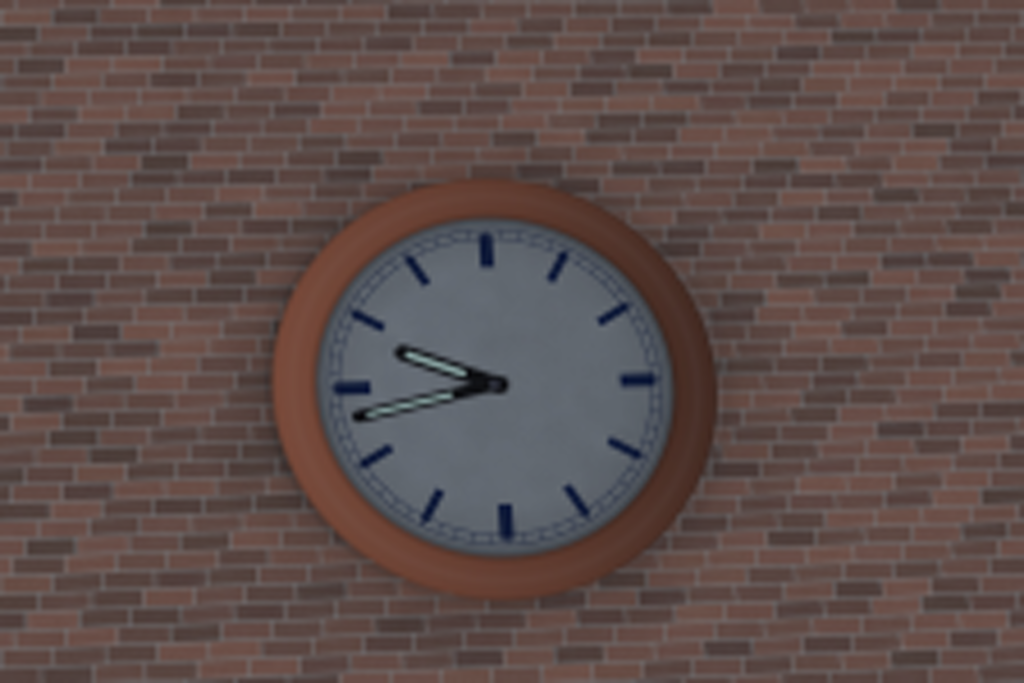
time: **9:43**
